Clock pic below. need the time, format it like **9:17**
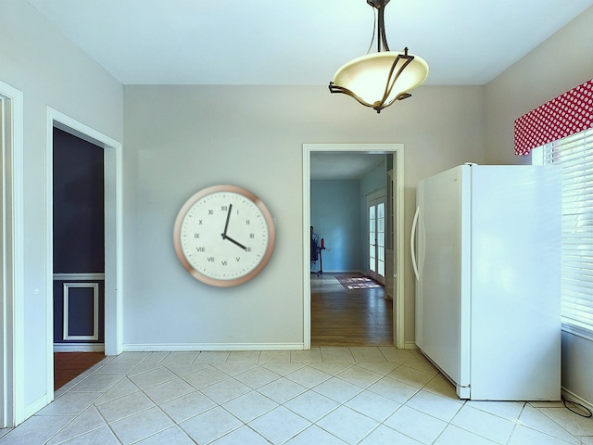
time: **4:02**
